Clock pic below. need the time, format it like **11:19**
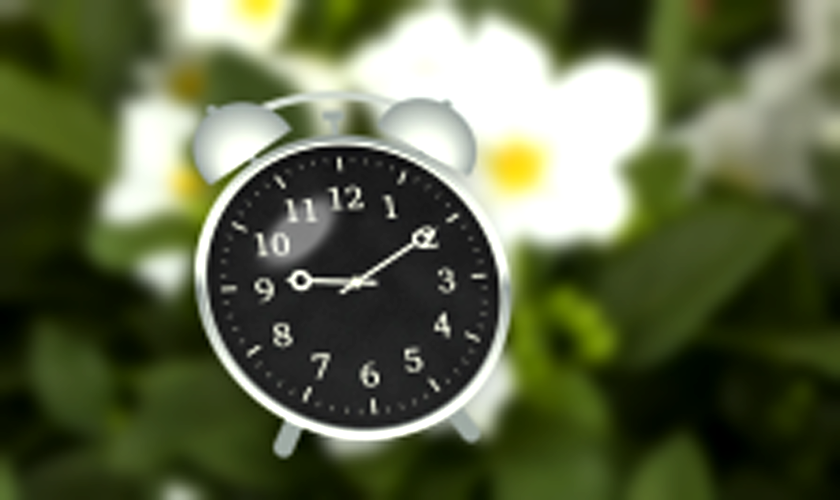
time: **9:10**
